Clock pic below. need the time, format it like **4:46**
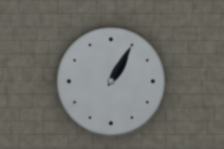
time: **1:05**
